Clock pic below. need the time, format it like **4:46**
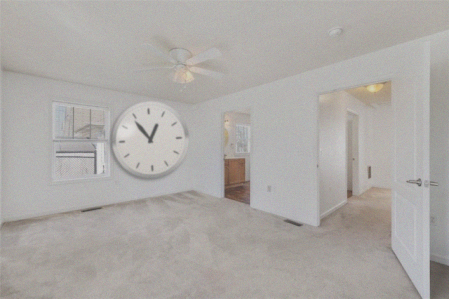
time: **12:54**
